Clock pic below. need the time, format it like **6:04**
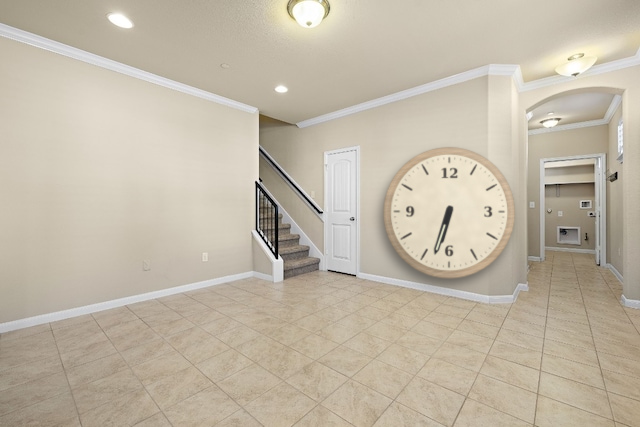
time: **6:33**
